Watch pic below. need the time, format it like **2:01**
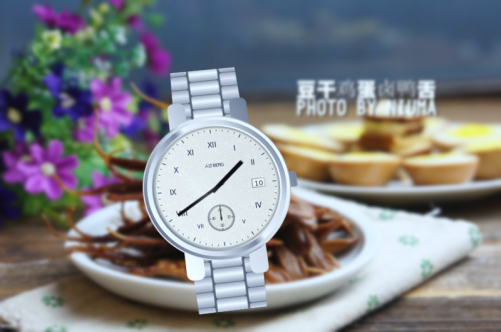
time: **1:40**
